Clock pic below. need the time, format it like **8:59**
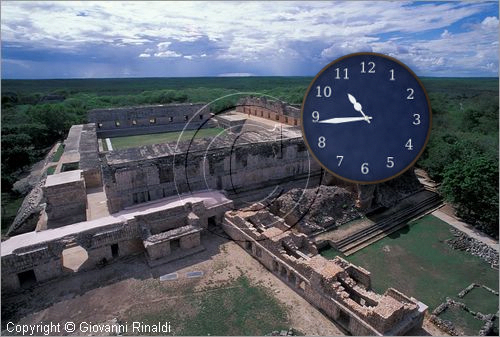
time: **10:44**
